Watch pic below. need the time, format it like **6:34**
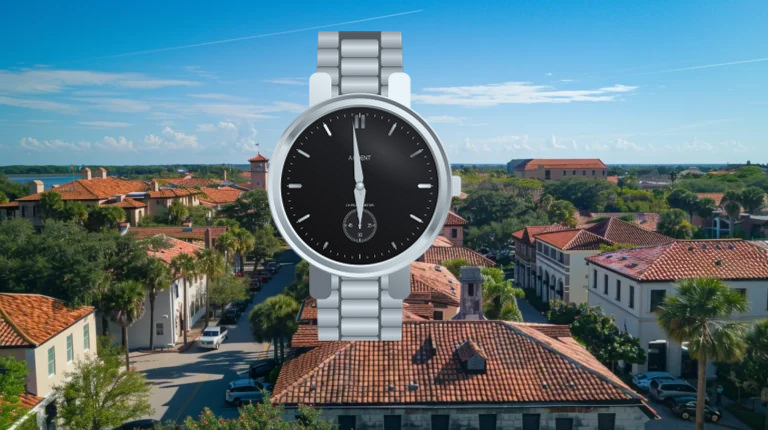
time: **5:59**
